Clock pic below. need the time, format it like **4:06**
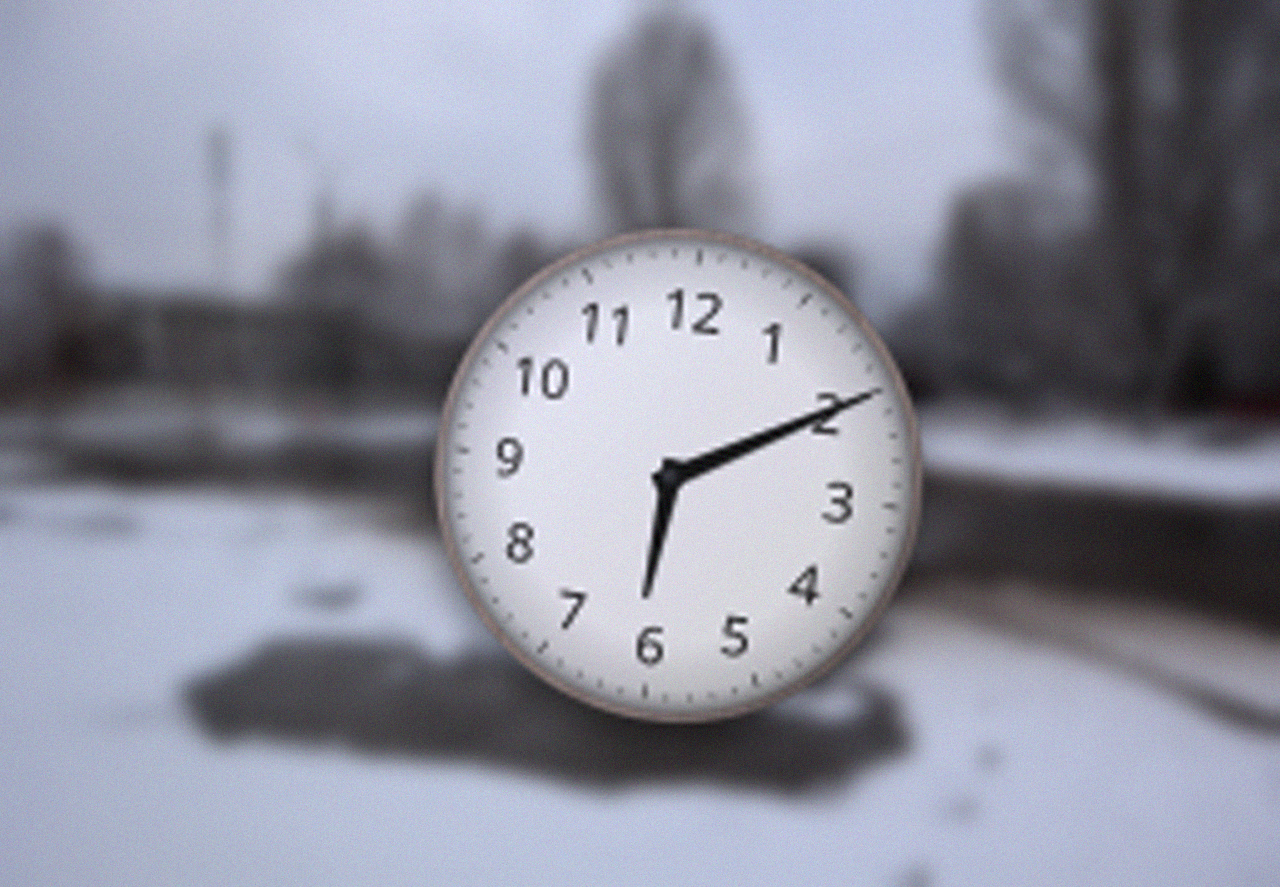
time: **6:10**
